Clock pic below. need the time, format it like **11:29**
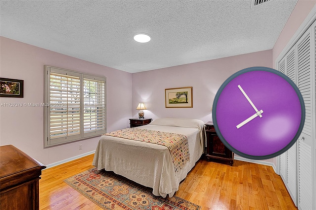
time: **7:54**
